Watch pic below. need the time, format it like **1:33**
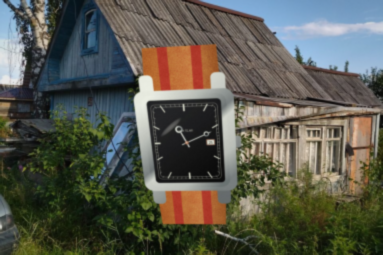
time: **11:11**
